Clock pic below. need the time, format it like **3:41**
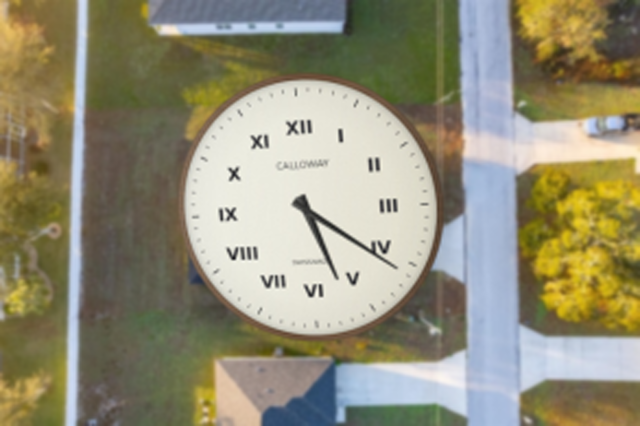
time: **5:21**
